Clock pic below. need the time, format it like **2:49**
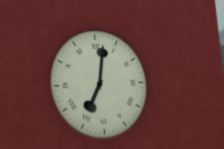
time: **7:02**
